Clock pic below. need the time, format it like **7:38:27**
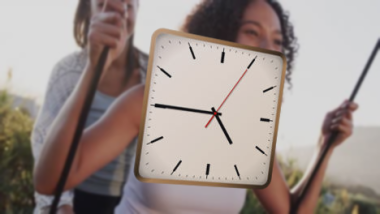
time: **4:45:05**
